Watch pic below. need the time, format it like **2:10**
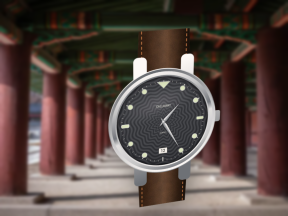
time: **1:25**
